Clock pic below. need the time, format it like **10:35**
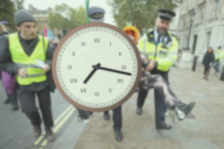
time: **7:17**
